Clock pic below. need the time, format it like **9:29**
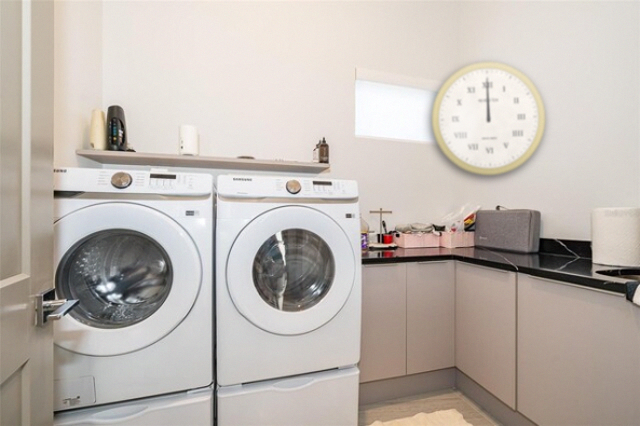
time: **12:00**
